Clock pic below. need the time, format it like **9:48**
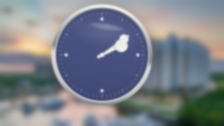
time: **2:09**
